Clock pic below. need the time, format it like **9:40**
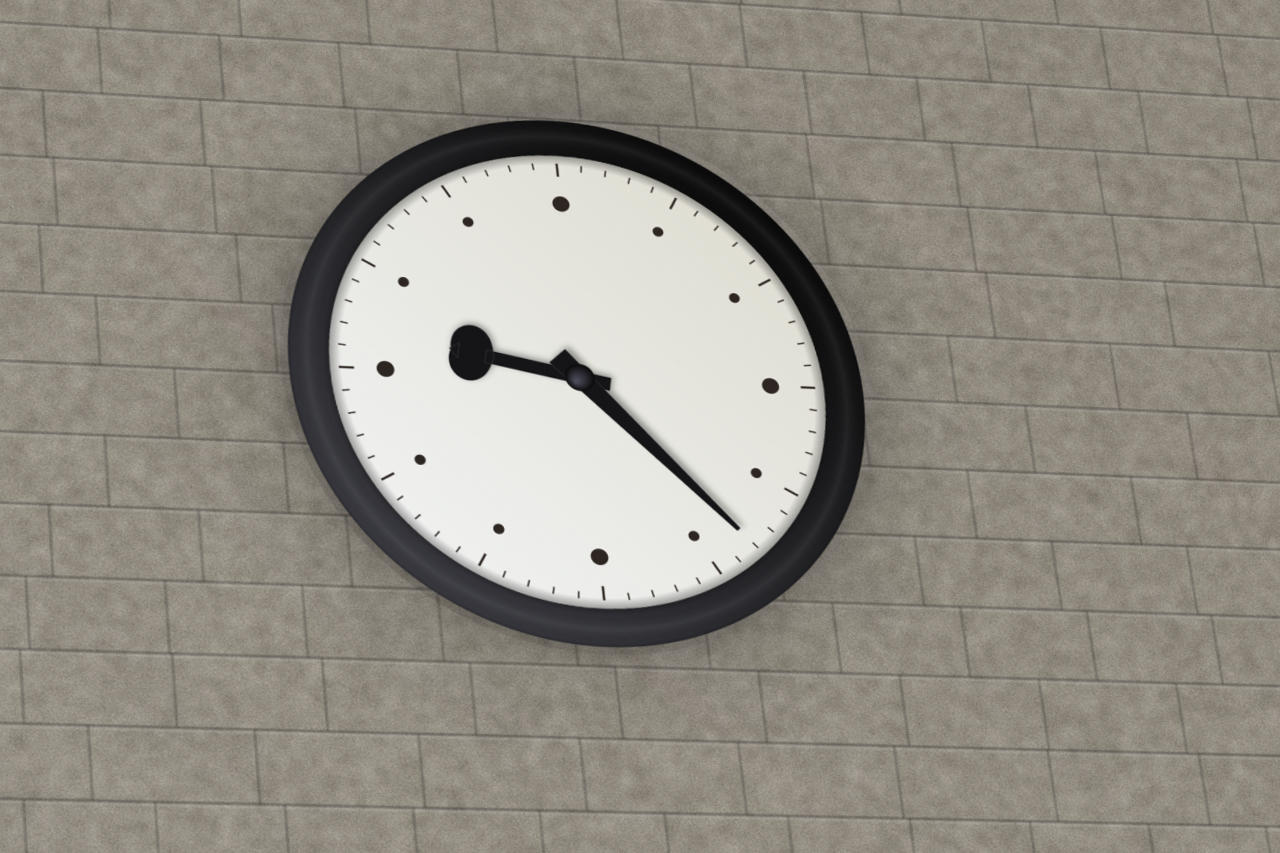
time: **9:23**
